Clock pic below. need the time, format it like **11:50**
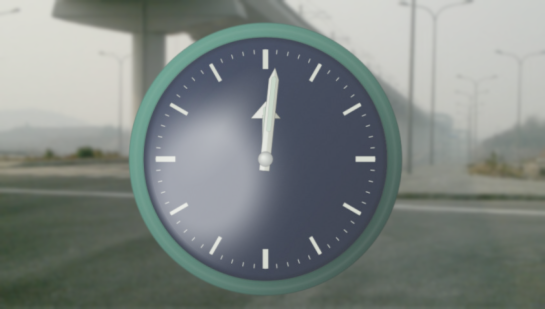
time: **12:01**
